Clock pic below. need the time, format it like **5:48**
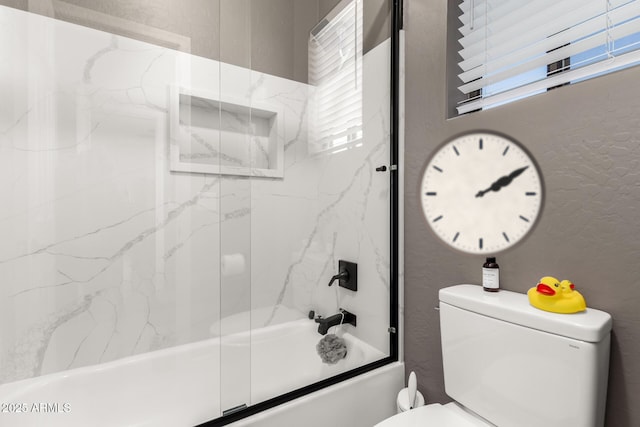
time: **2:10**
